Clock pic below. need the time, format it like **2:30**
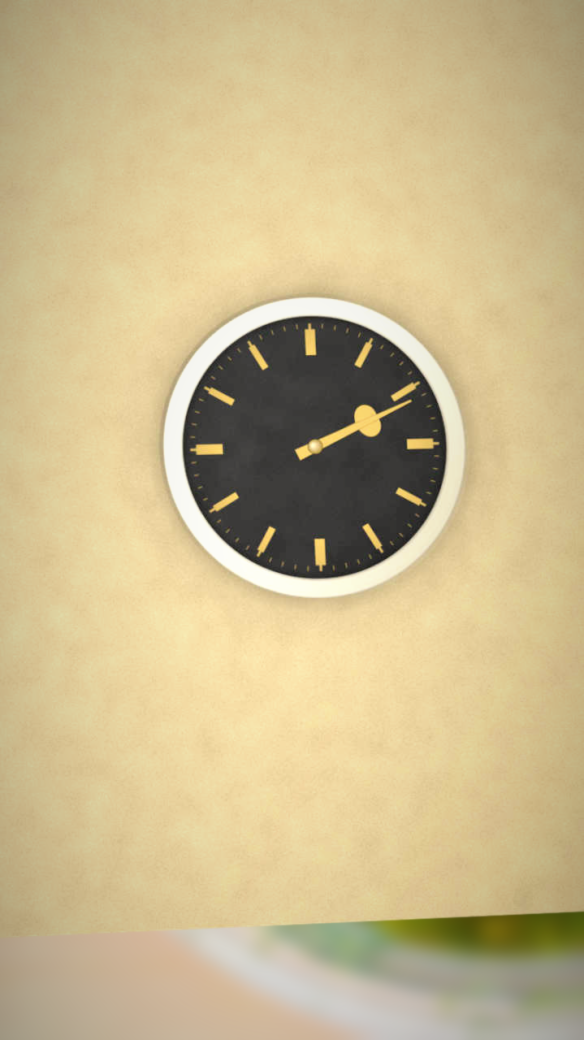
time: **2:11**
